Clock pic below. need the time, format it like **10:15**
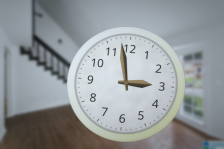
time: **2:58**
